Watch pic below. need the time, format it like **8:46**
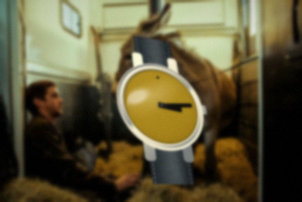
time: **3:14**
